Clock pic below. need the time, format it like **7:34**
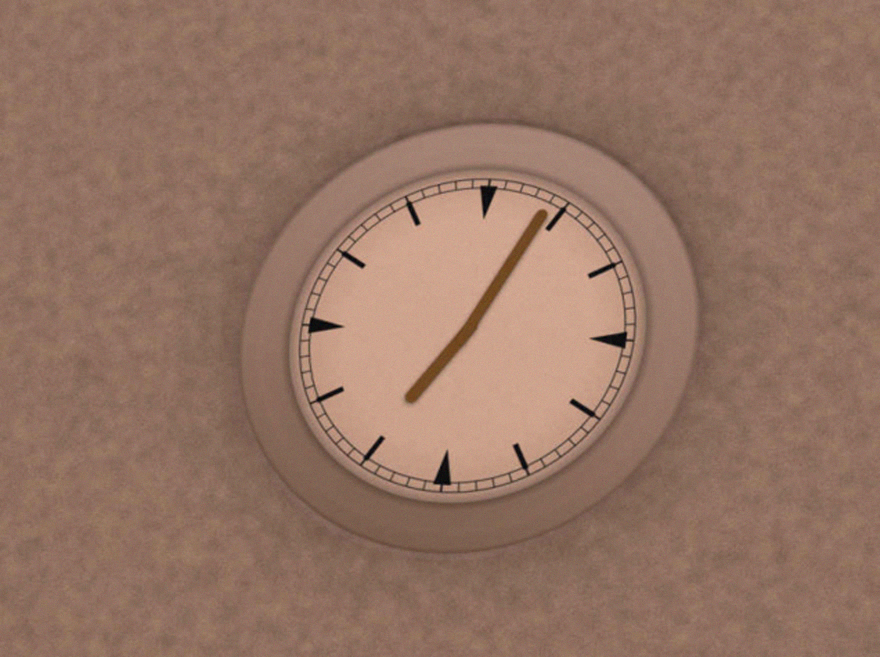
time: **7:04**
